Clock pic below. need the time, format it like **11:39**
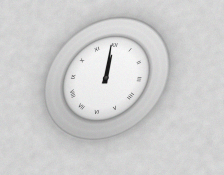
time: **11:59**
